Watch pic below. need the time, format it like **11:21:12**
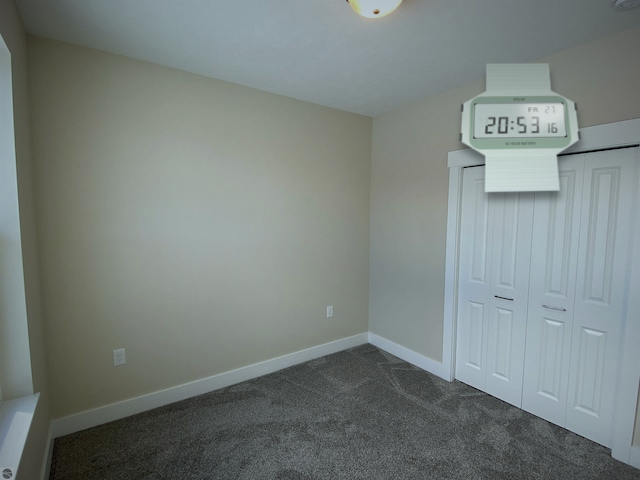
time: **20:53:16**
